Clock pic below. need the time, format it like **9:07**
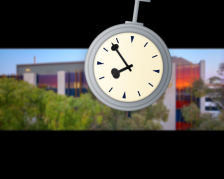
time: **7:53**
